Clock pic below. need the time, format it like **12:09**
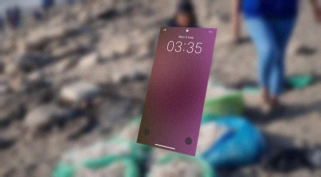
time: **3:35**
